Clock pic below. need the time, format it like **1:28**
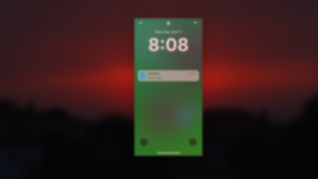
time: **8:08**
